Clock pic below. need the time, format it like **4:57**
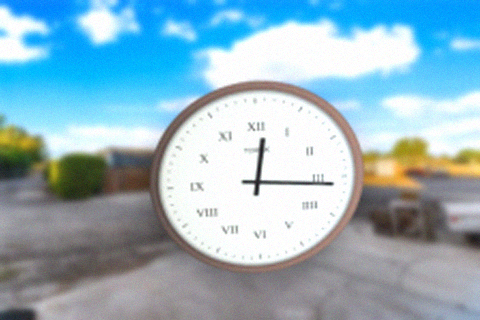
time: **12:16**
